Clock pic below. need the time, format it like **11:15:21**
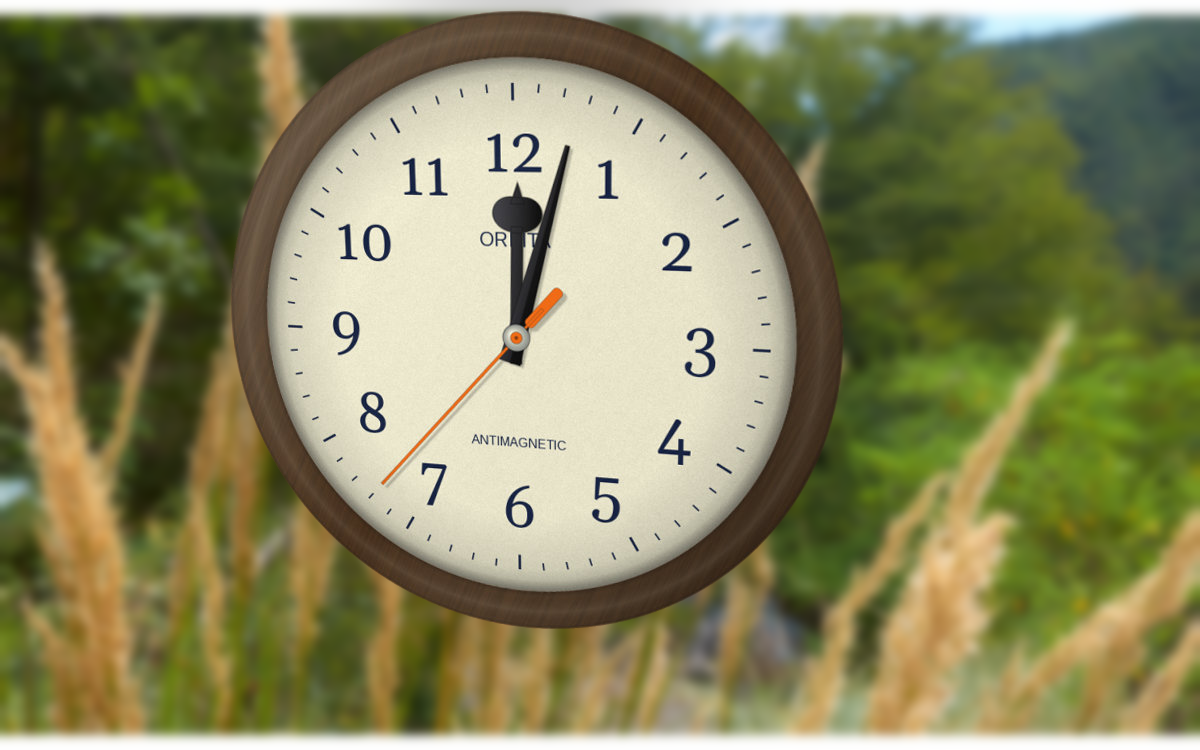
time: **12:02:37**
